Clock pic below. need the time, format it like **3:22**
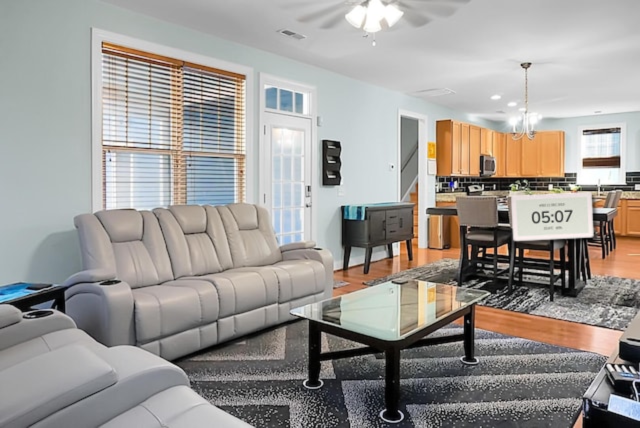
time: **5:07**
